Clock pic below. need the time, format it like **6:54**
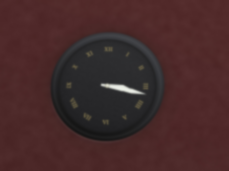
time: **3:17**
